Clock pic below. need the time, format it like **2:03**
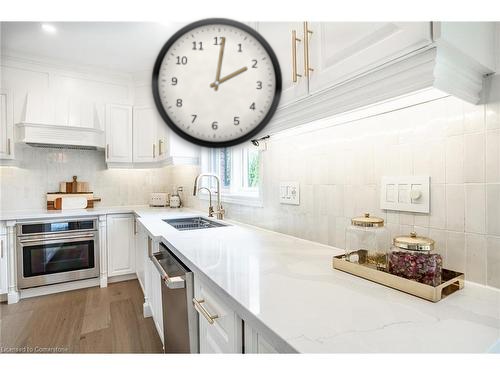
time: **2:01**
